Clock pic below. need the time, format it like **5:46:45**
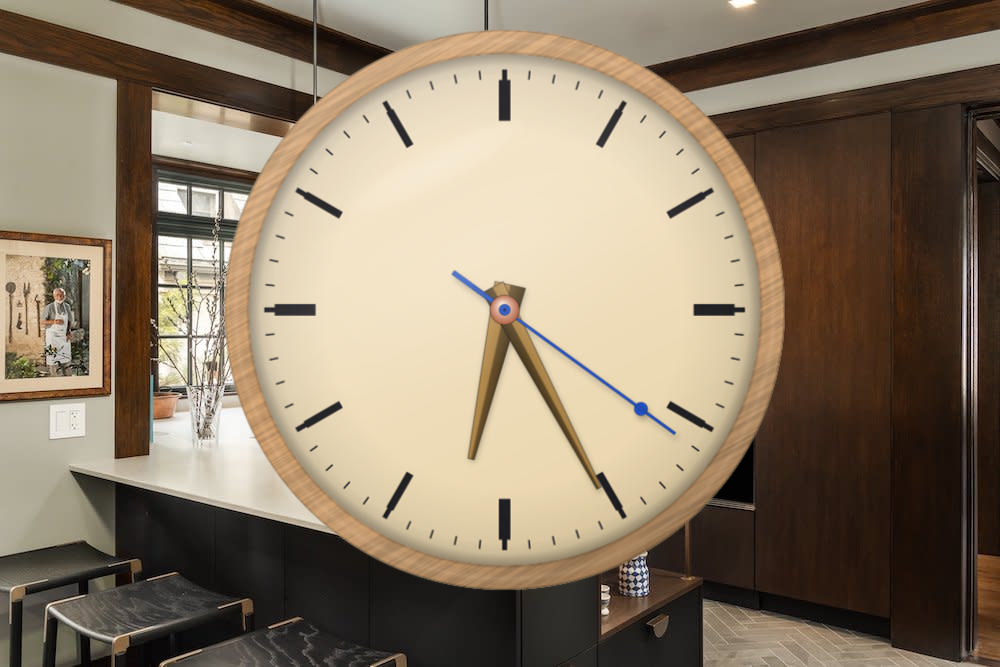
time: **6:25:21**
